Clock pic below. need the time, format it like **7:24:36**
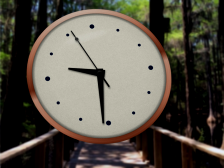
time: **9:30:56**
